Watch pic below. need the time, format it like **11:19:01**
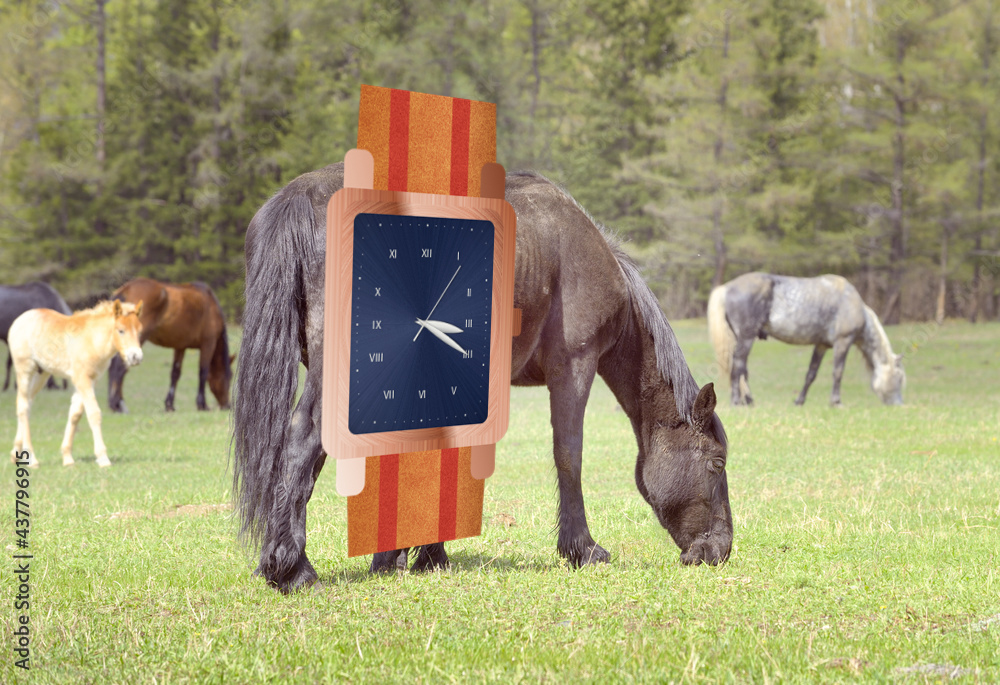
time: **3:20:06**
